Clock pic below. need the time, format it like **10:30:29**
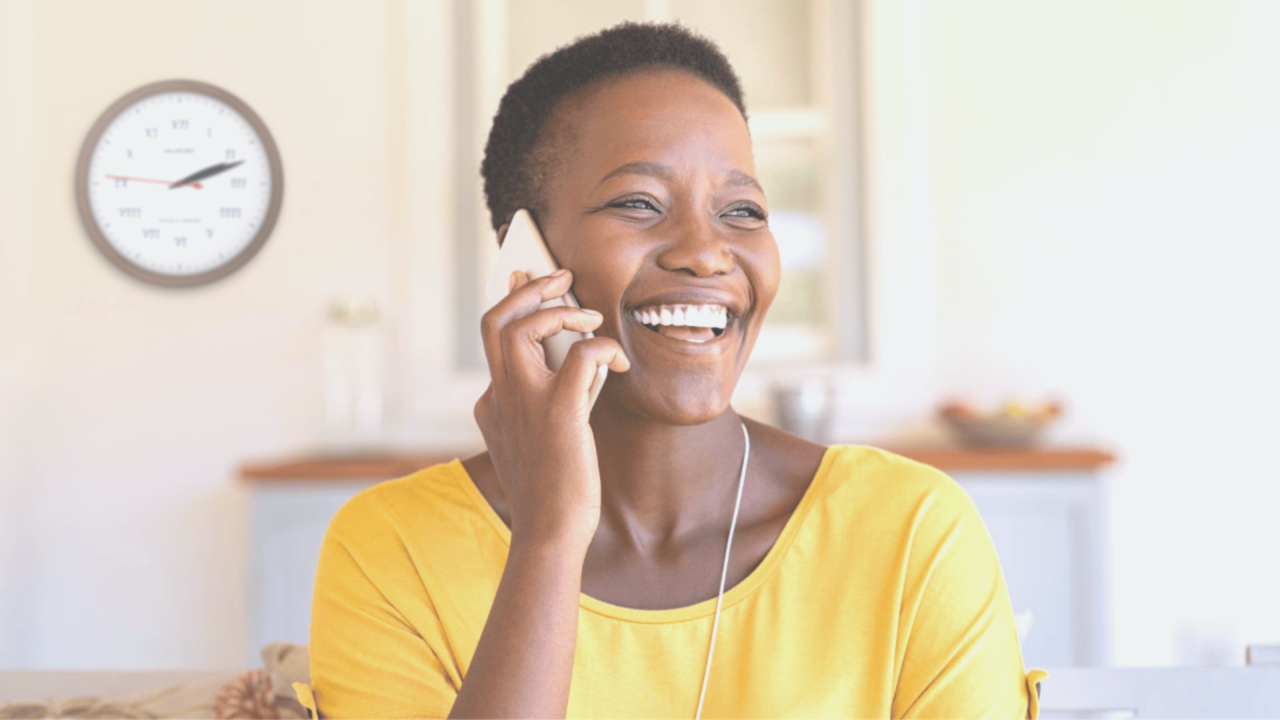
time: **2:11:46**
